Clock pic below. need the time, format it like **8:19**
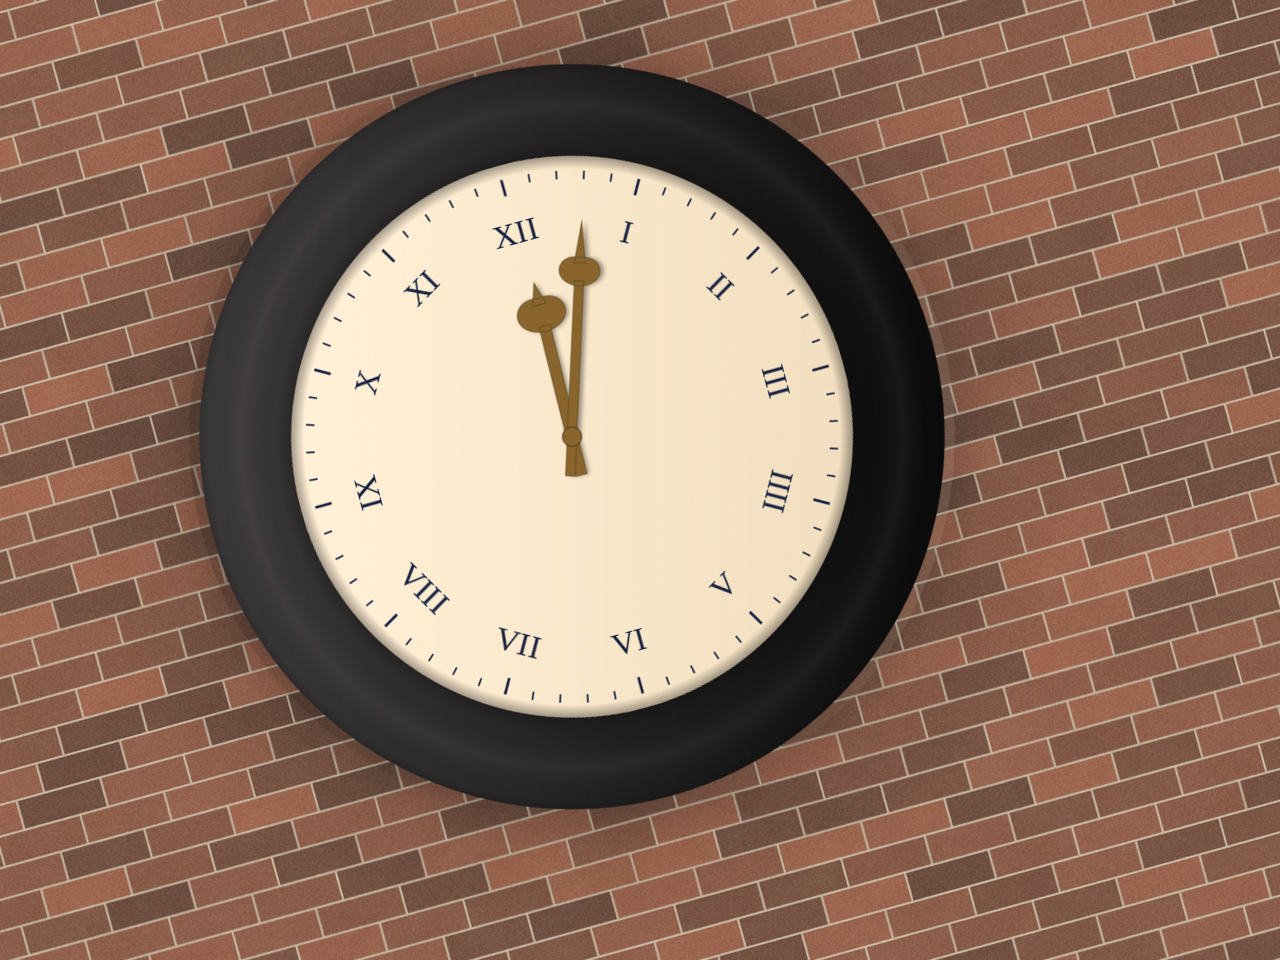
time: **12:03**
